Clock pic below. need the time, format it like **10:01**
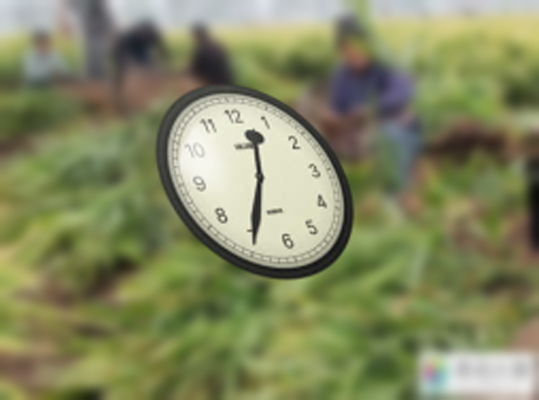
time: **12:35**
